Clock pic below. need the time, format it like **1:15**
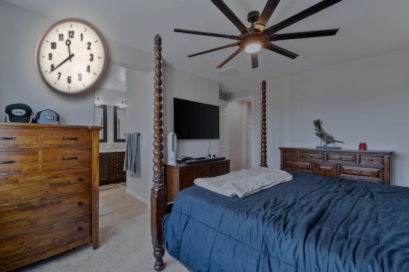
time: **11:39**
